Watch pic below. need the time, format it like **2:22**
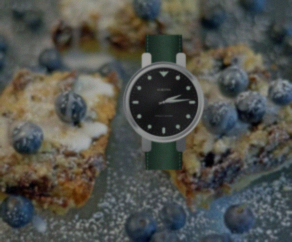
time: **2:14**
